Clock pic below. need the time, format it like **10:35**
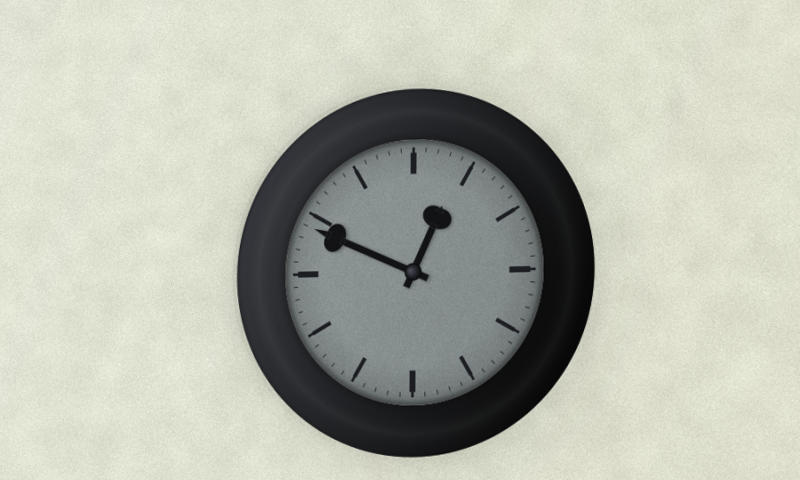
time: **12:49**
